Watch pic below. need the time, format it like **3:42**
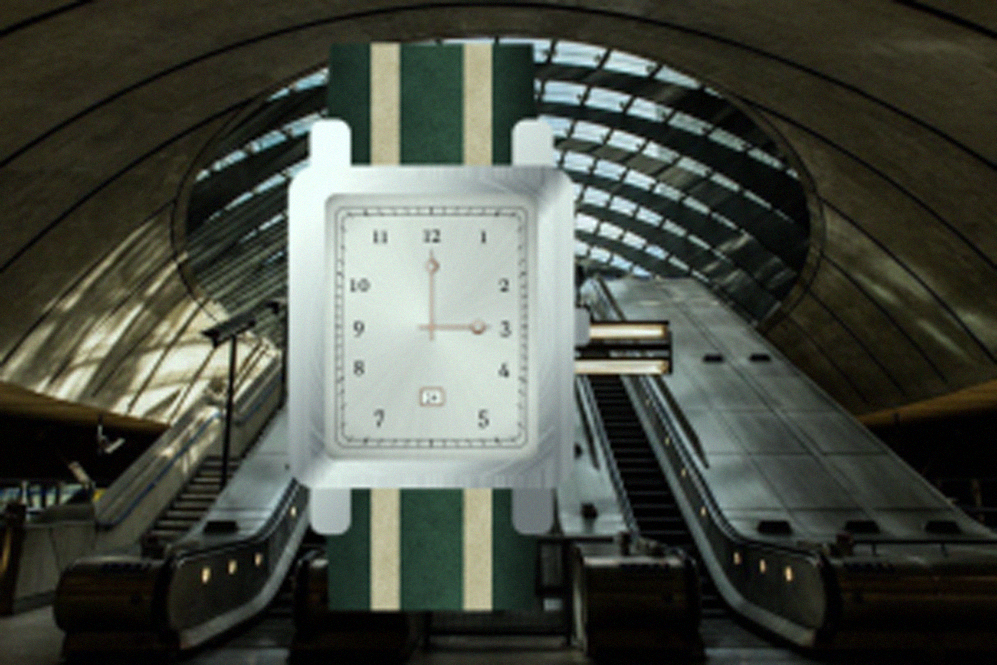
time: **3:00**
